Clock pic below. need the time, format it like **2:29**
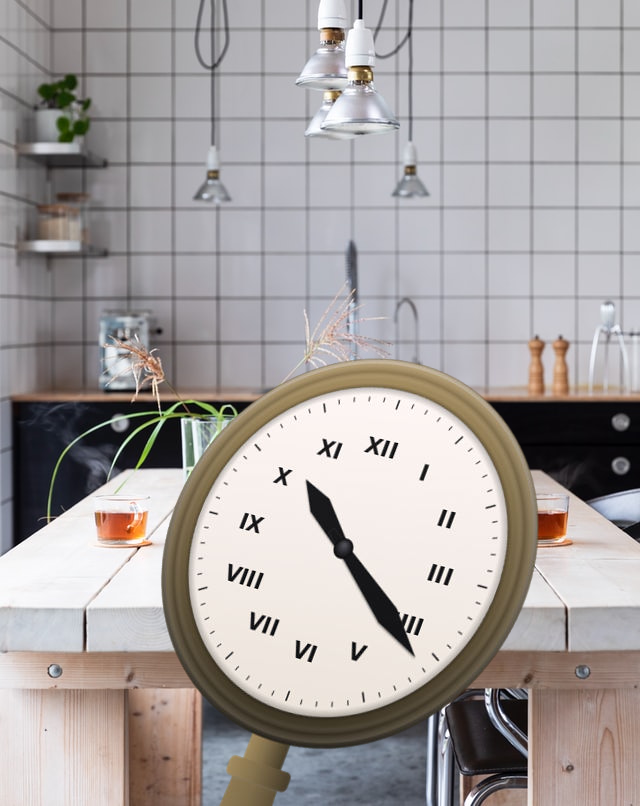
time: **10:21**
